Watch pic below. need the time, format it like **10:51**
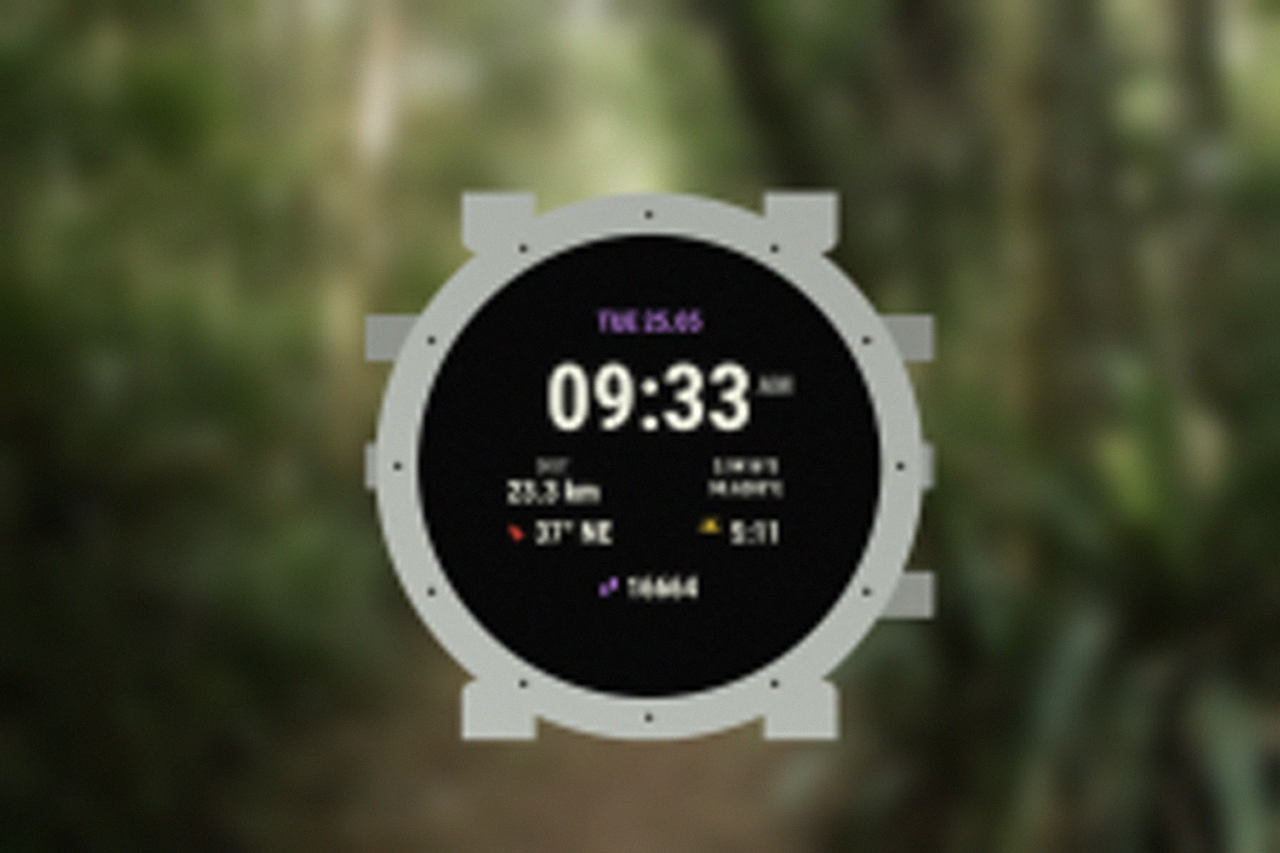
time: **9:33**
